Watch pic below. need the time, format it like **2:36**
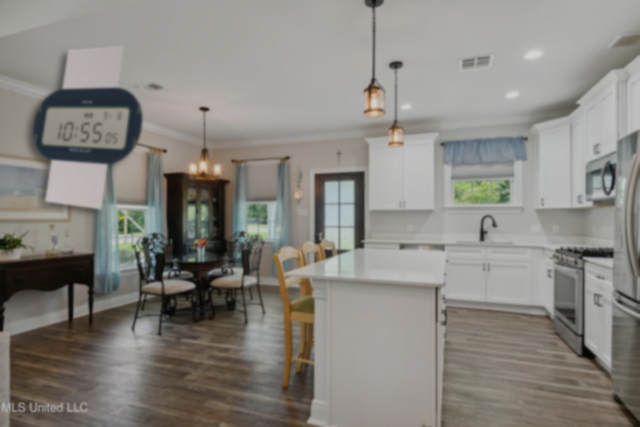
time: **10:55**
